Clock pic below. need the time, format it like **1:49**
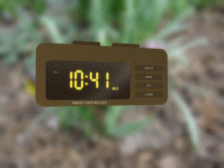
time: **10:41**
